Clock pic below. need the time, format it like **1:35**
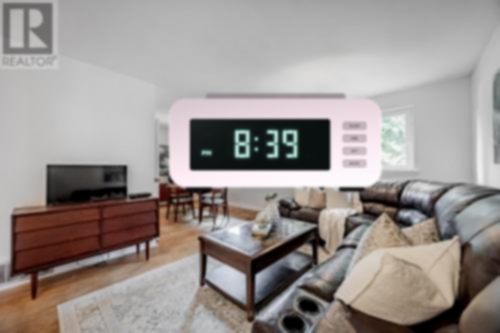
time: **8:39**
